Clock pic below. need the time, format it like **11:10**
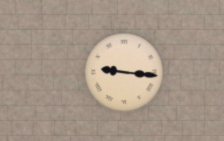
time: **9:16**
